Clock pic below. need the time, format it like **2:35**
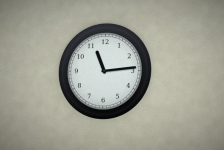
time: **11:14**
